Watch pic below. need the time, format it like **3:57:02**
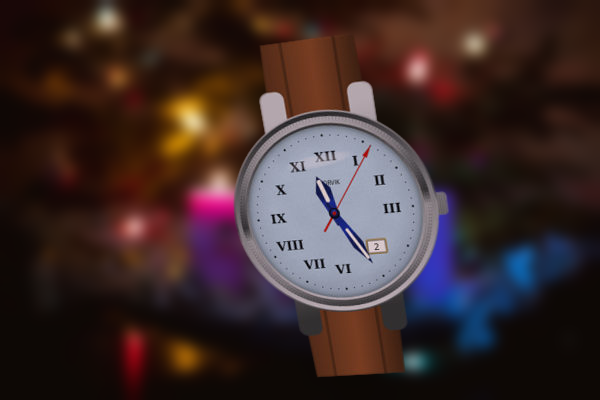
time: **11:25:06**
